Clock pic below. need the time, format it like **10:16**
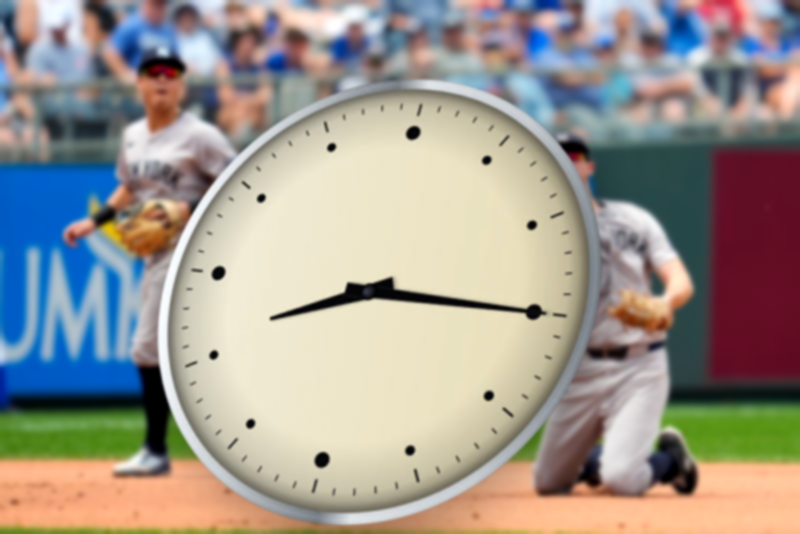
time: **8:15**
